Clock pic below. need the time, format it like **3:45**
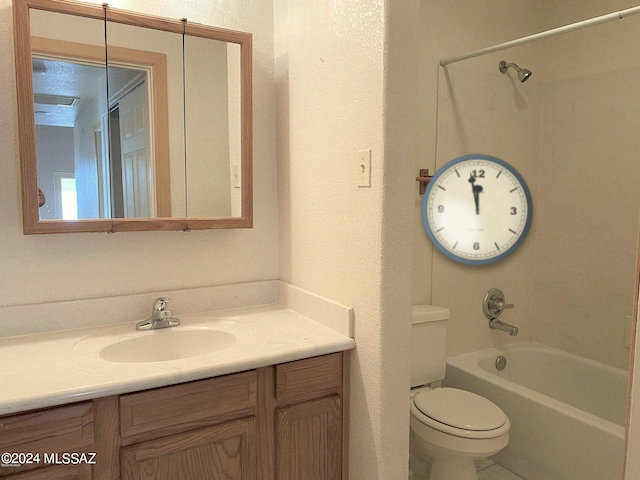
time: **11:58**
